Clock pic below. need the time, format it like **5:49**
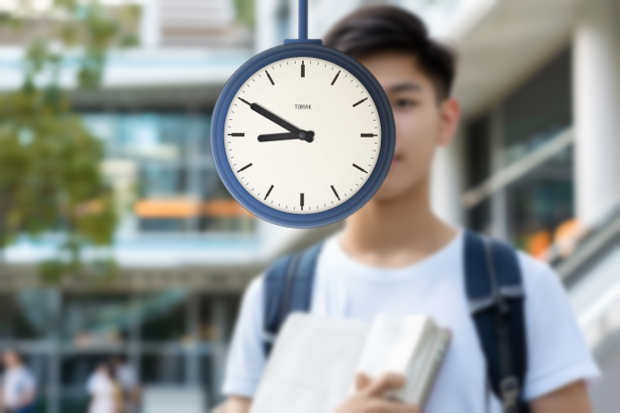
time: **8:50**
